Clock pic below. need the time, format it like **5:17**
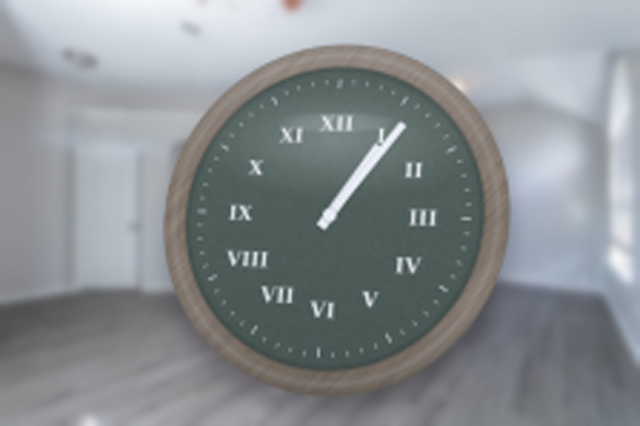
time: **1:06**
